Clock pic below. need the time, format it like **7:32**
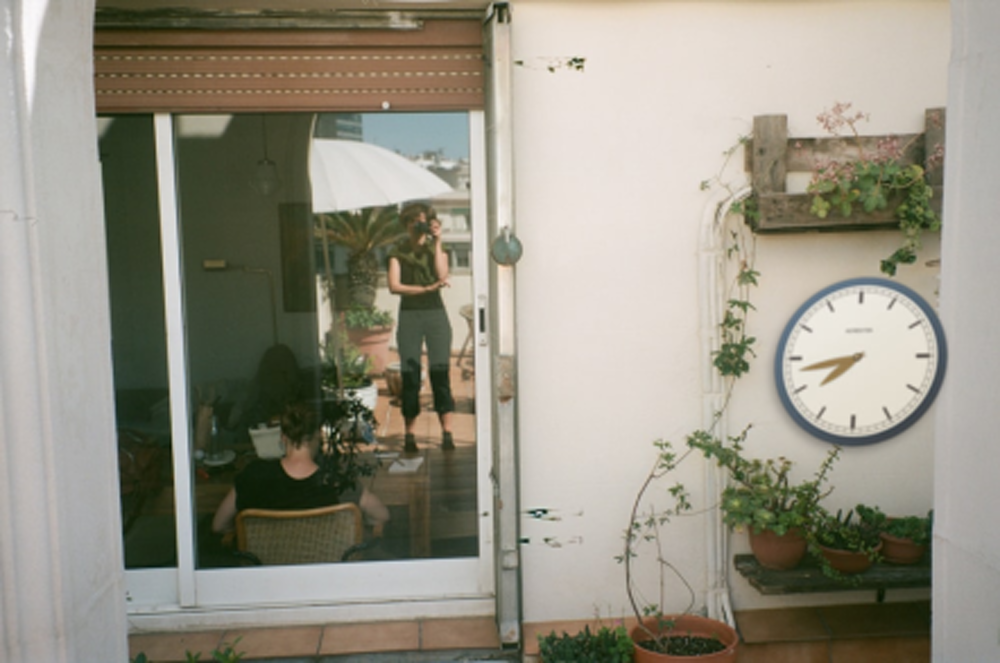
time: **7:43**
